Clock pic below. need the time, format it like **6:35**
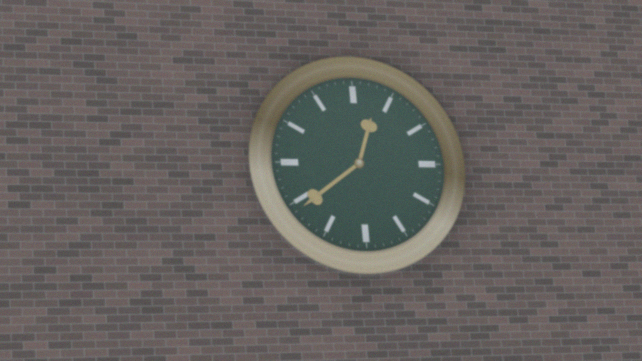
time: **12:39**
